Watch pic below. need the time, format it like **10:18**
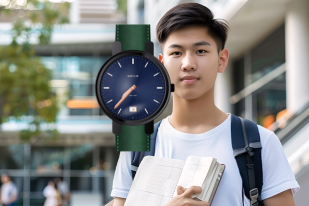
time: **7:37**
